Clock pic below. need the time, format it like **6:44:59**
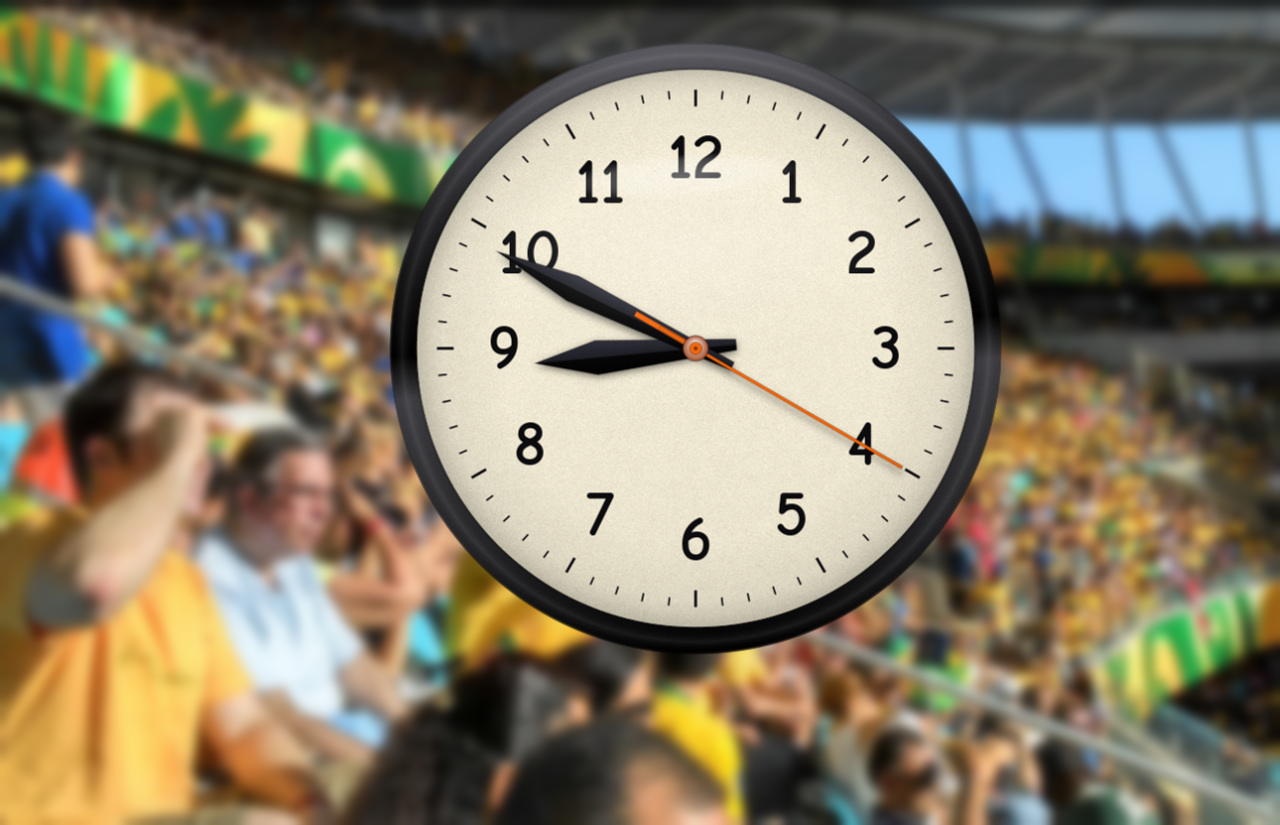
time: **8:49:20**
